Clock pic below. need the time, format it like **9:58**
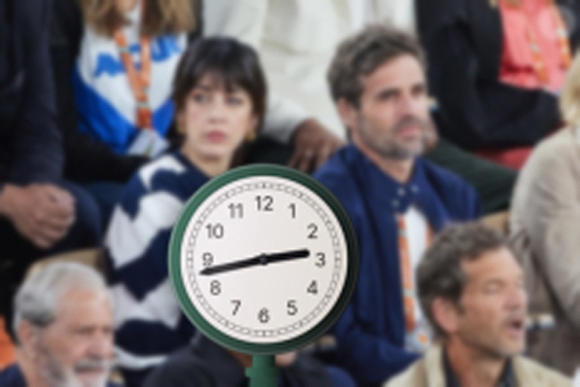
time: **2:43**
